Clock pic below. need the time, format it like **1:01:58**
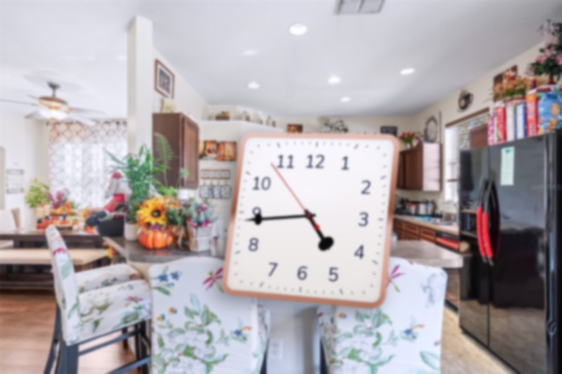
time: **4:43:53**
